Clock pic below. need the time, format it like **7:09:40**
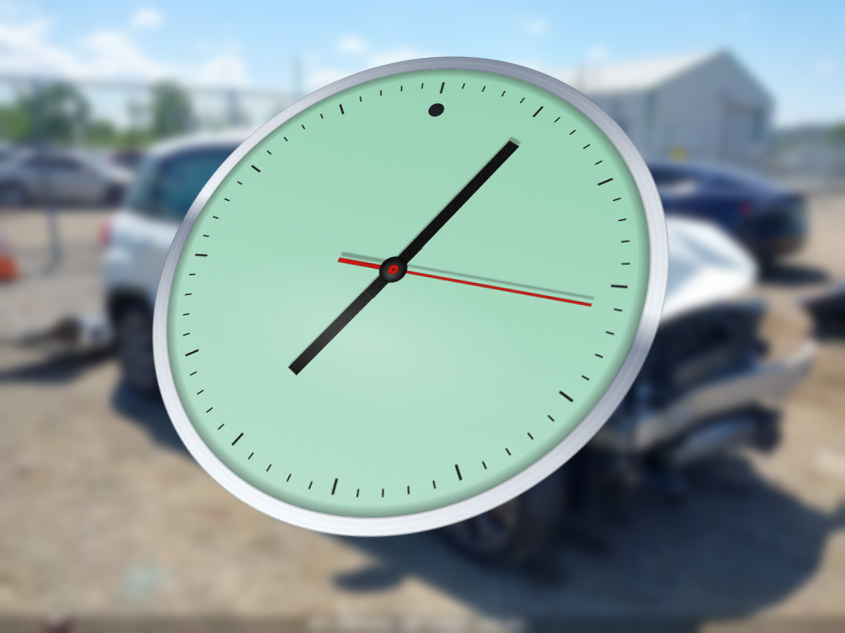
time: **7:05:16**
